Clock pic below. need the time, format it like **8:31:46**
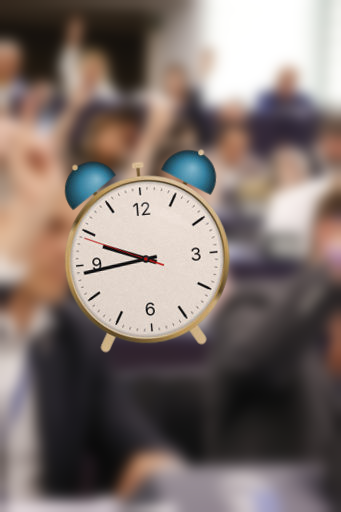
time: **9:43:49**
